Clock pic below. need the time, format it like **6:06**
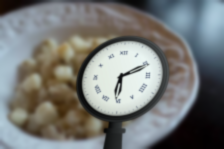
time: **6:11**
